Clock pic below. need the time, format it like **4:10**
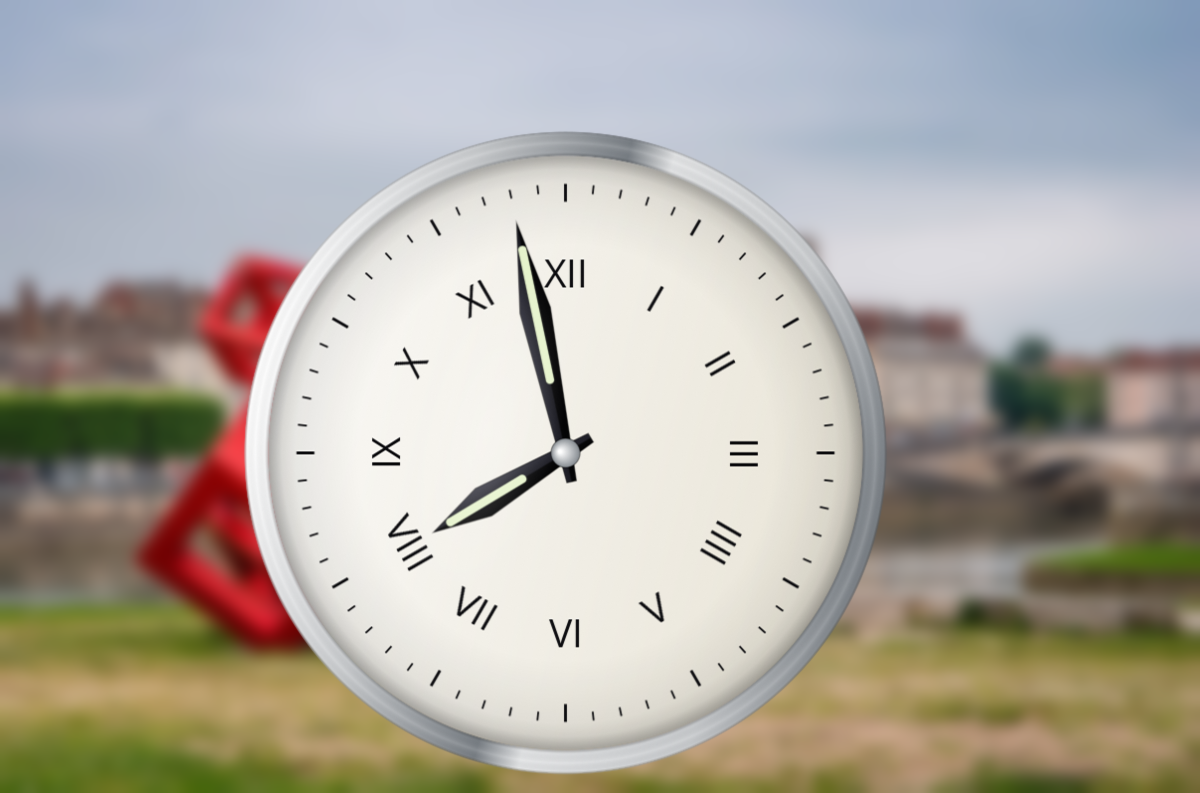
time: **7:58**
